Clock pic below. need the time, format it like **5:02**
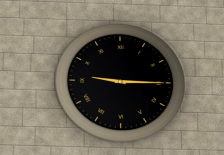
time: **9:15**
